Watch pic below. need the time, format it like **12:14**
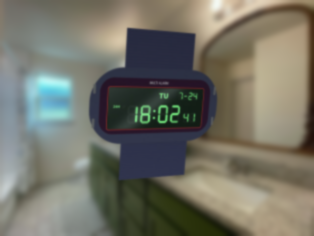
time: **18:02**
